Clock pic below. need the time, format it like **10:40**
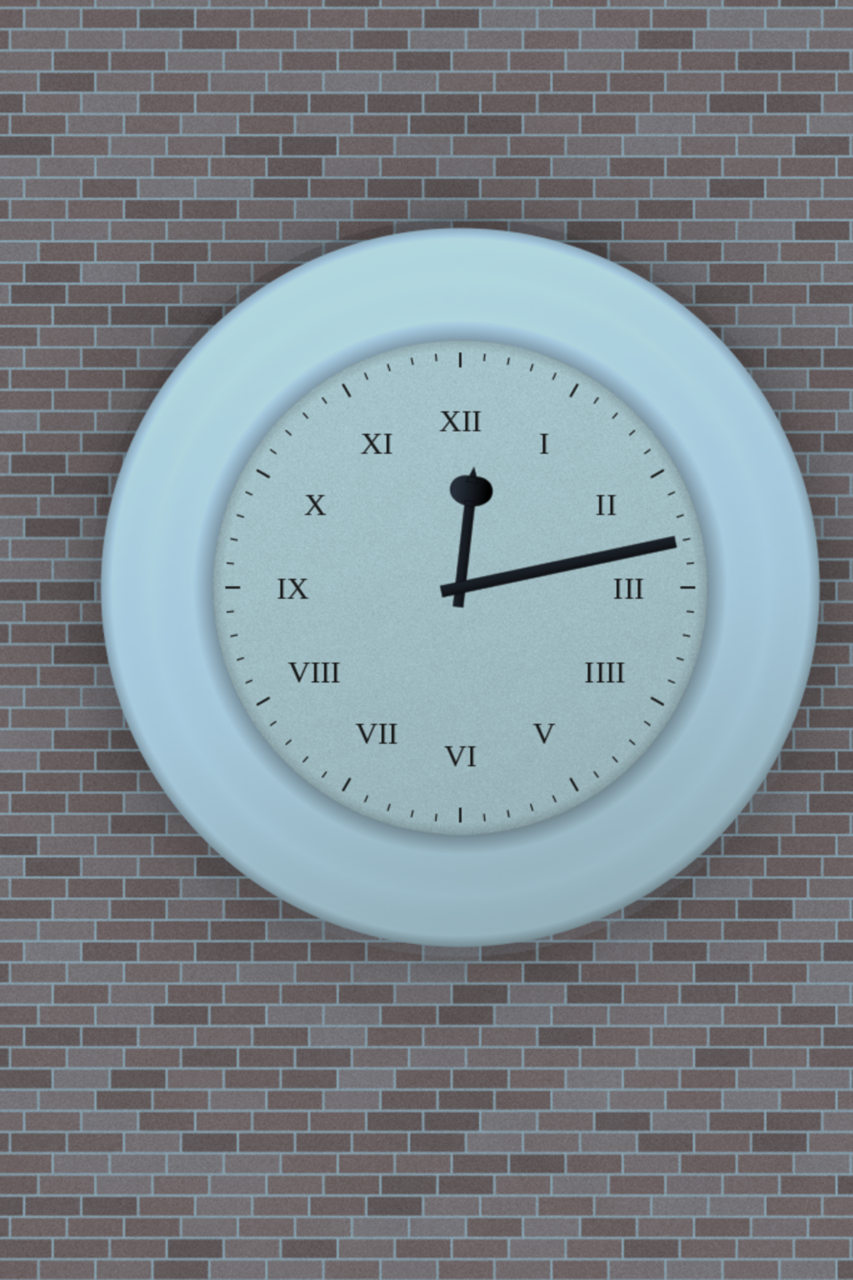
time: **12:13**
